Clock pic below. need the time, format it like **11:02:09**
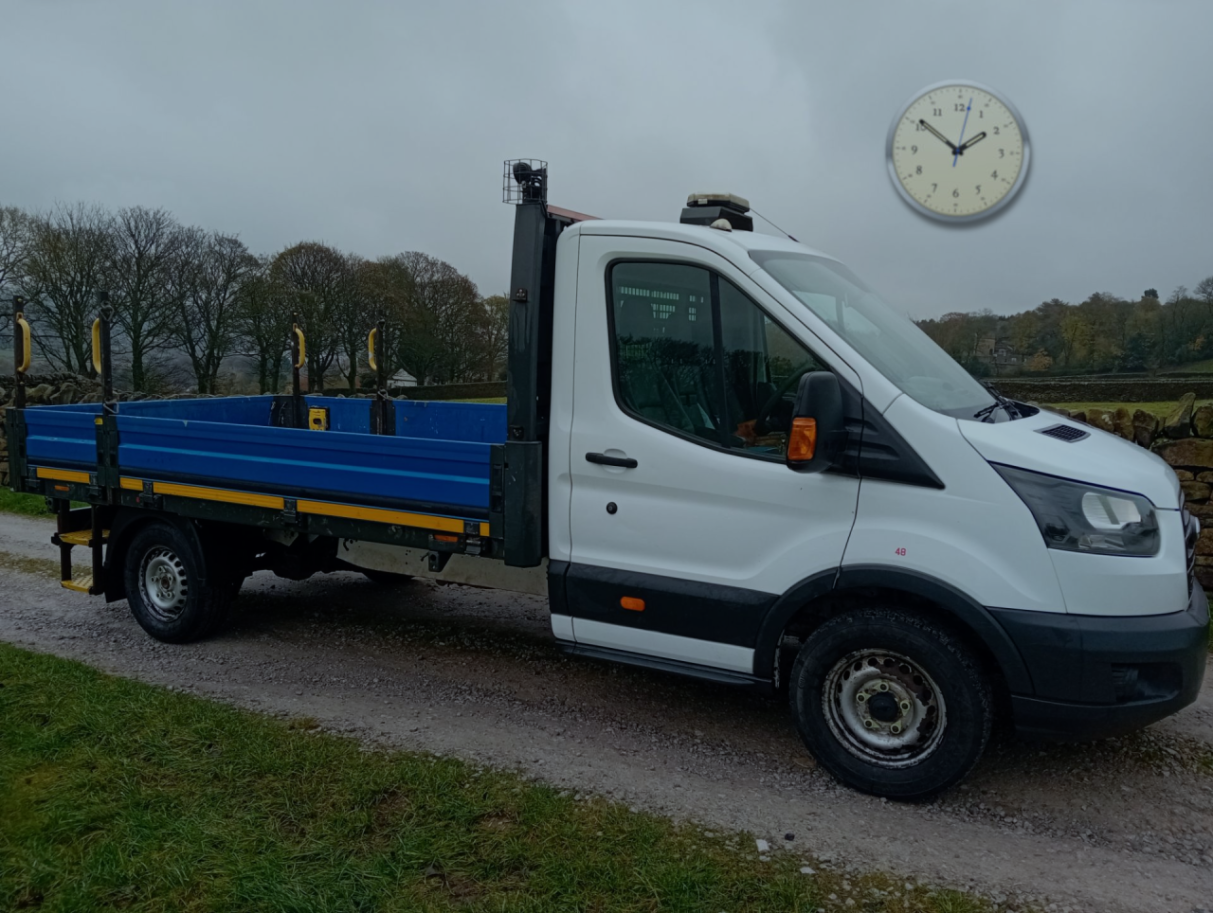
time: **1:51:02**
